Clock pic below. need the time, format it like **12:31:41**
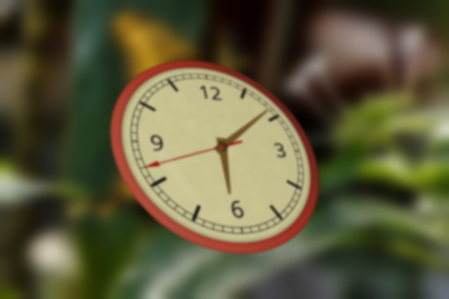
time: **6:08:42**
